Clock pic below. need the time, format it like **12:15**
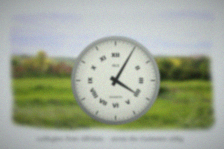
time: **4:05**
